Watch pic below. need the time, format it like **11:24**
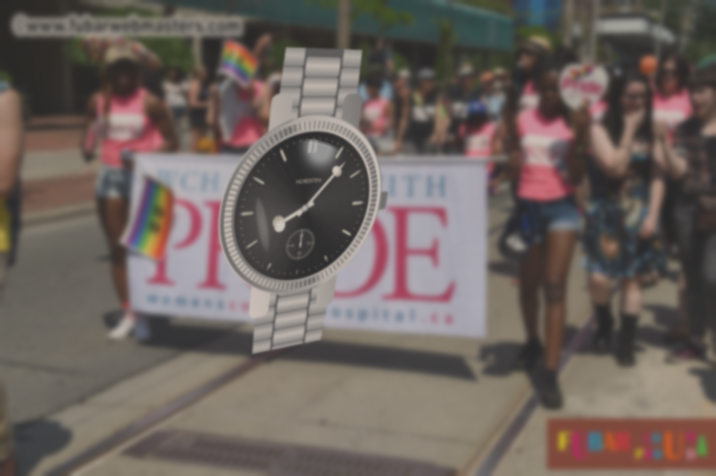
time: **8:07**
